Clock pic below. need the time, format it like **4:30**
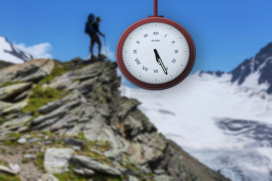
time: **5:26**
